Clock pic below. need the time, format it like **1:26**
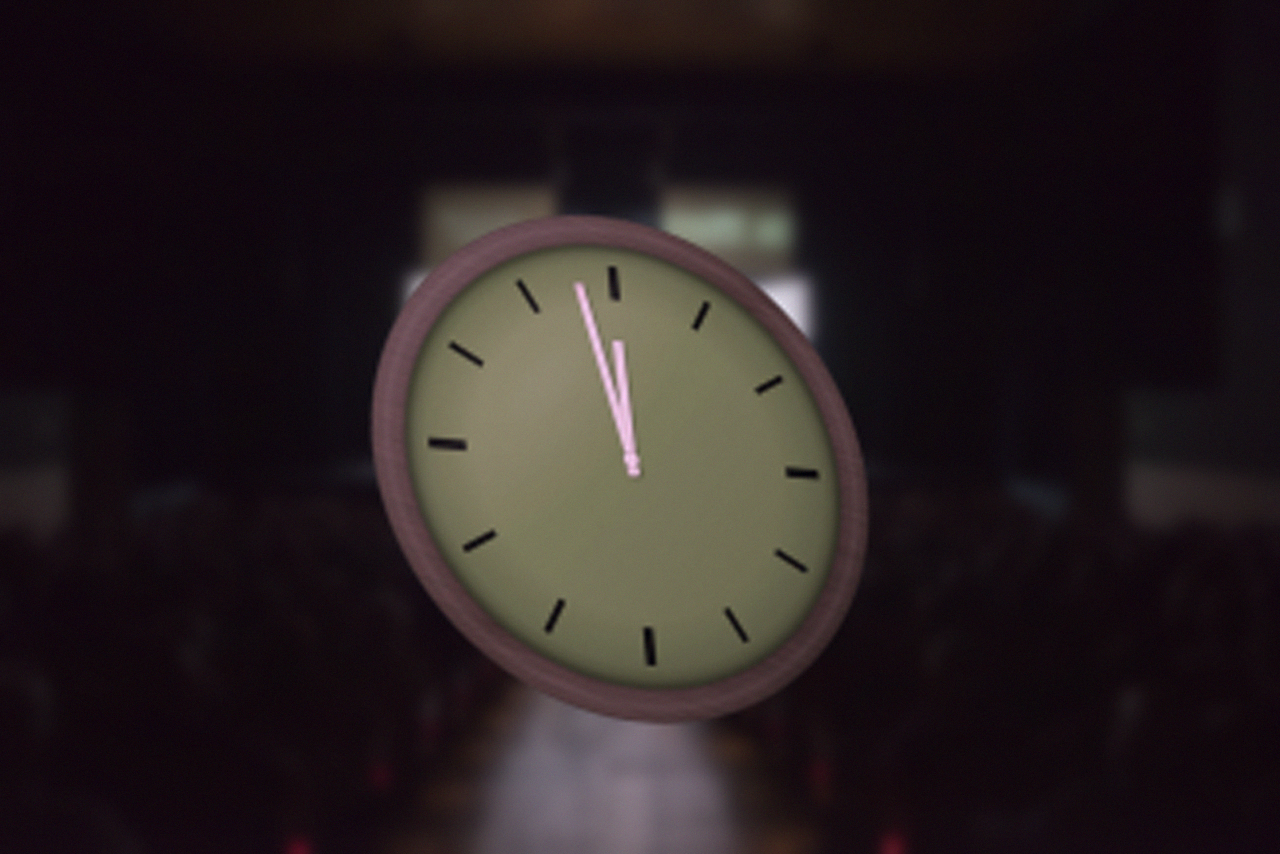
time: **11:58**
